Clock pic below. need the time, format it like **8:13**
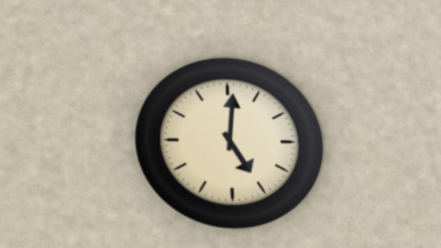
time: **5:01**
